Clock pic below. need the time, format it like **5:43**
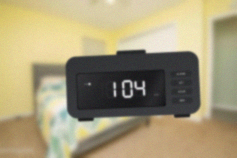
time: **1:04**
